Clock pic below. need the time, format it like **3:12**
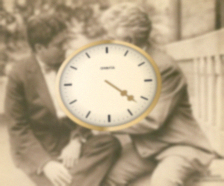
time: **4:22**
